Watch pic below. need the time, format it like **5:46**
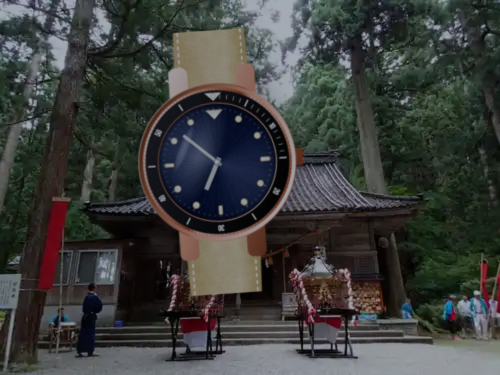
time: **6:52**
